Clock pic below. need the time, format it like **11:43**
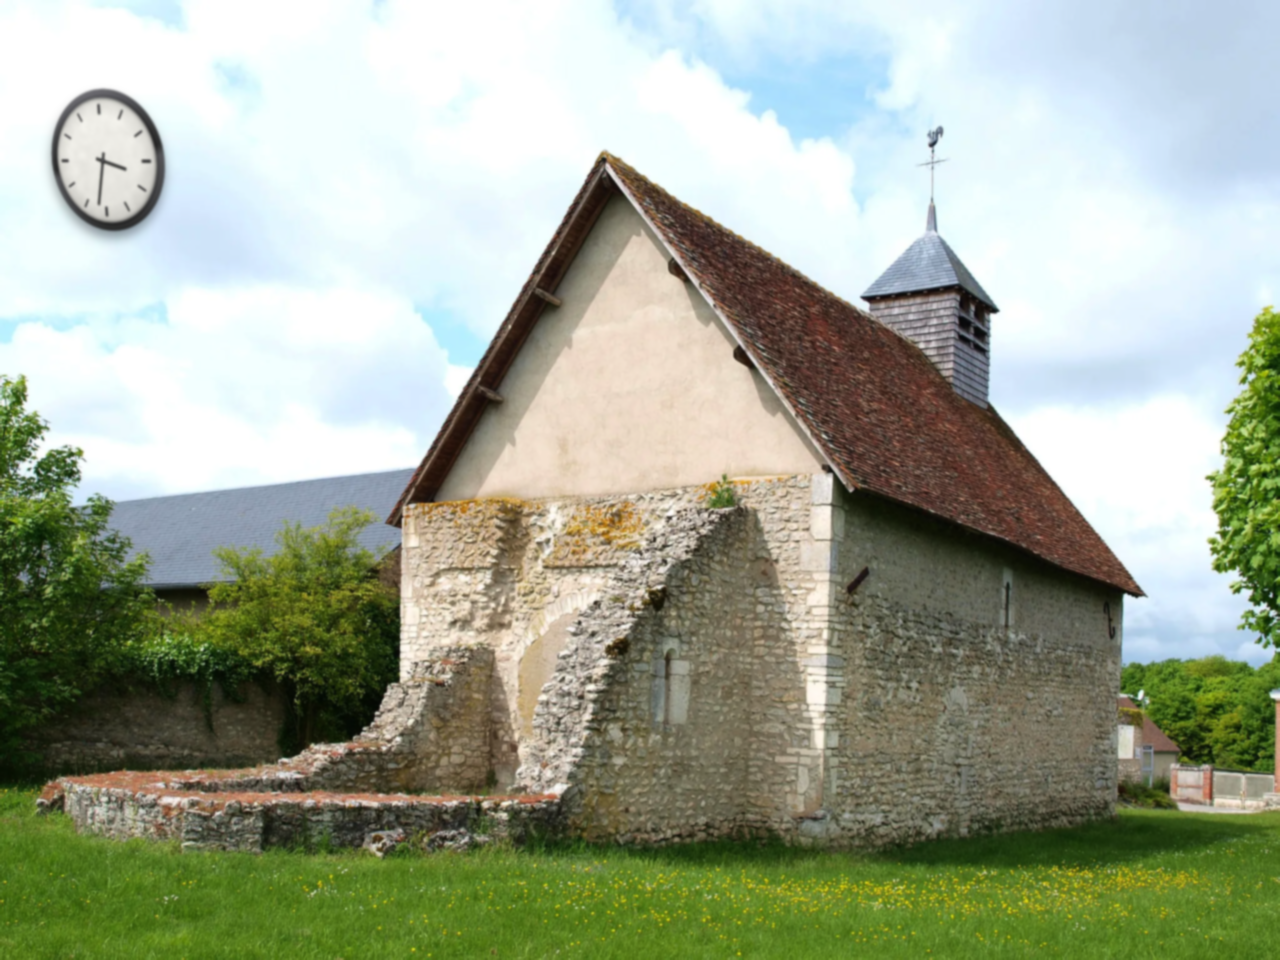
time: **3:32**
